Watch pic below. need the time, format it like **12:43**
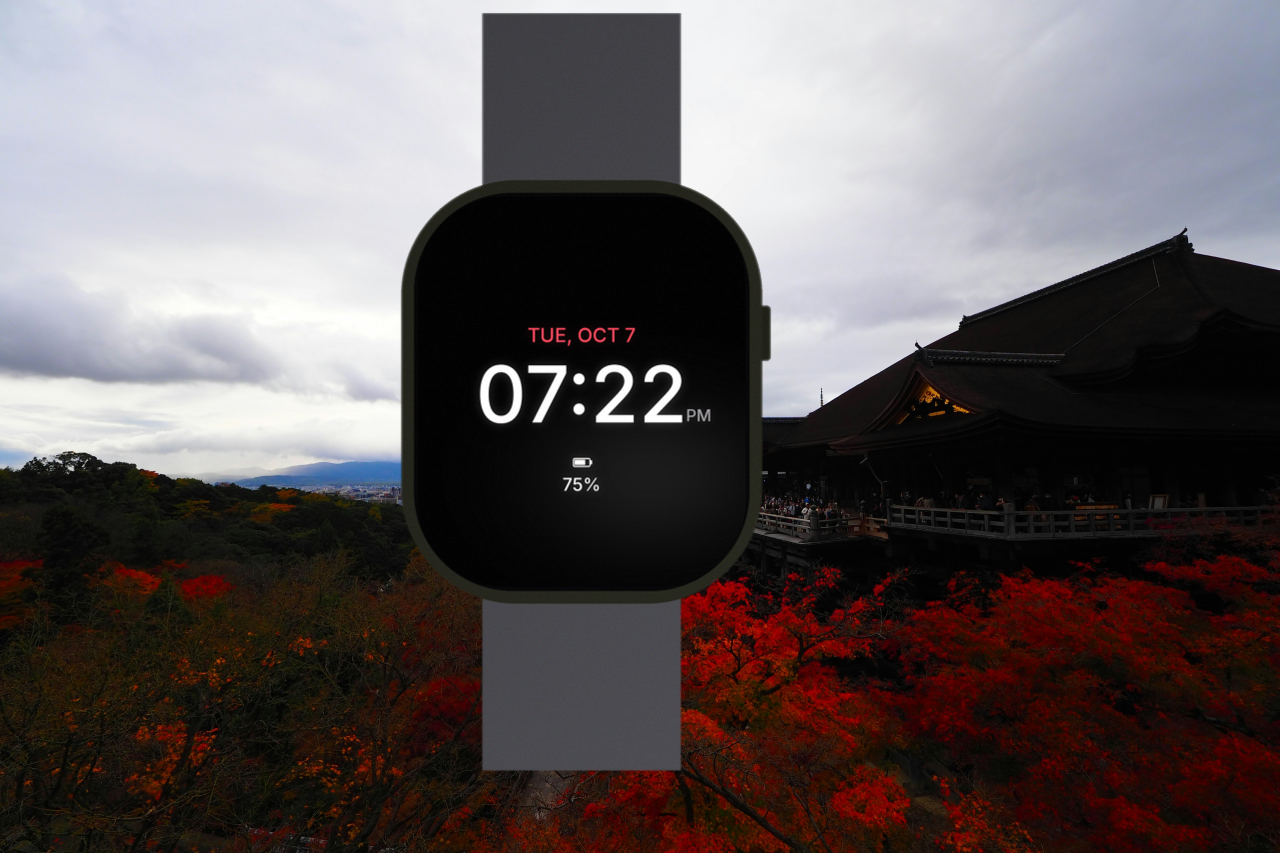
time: **7:22**
